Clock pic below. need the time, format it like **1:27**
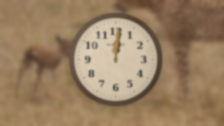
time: **12:01**
